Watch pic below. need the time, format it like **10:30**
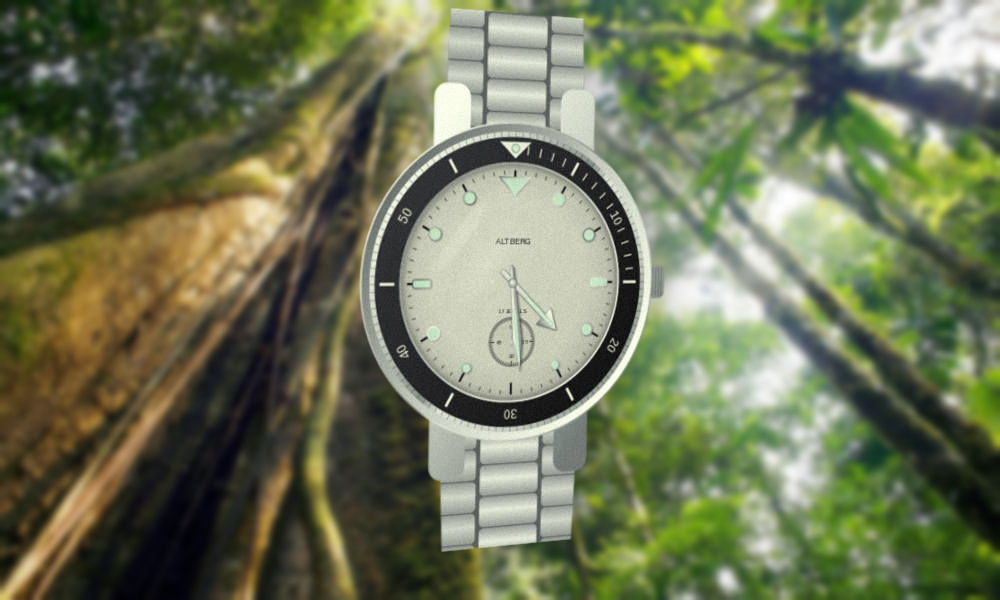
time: **4:29**
